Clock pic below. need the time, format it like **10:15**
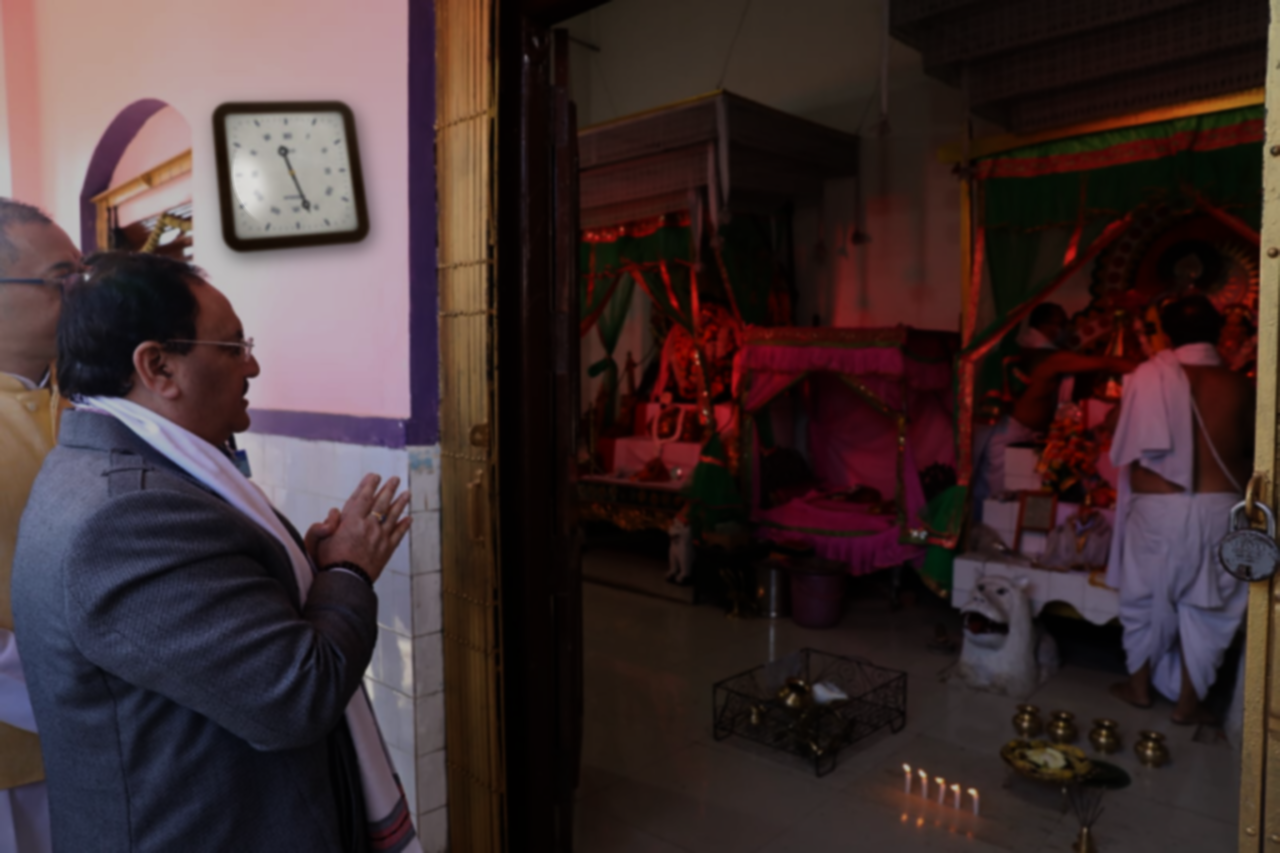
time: **11:27**
